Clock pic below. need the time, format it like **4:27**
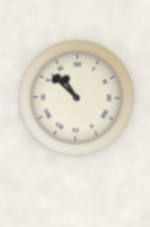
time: **10:52**
